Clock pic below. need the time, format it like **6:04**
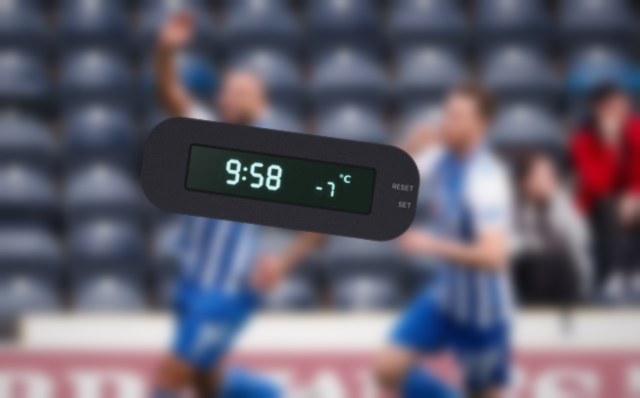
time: **9:58**
